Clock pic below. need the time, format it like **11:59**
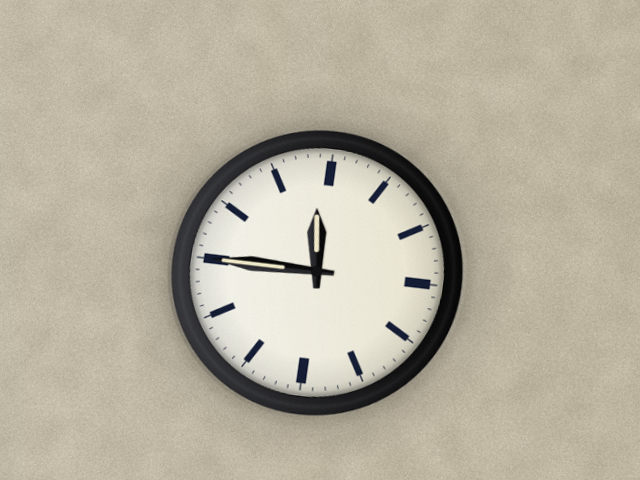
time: **11:45**
